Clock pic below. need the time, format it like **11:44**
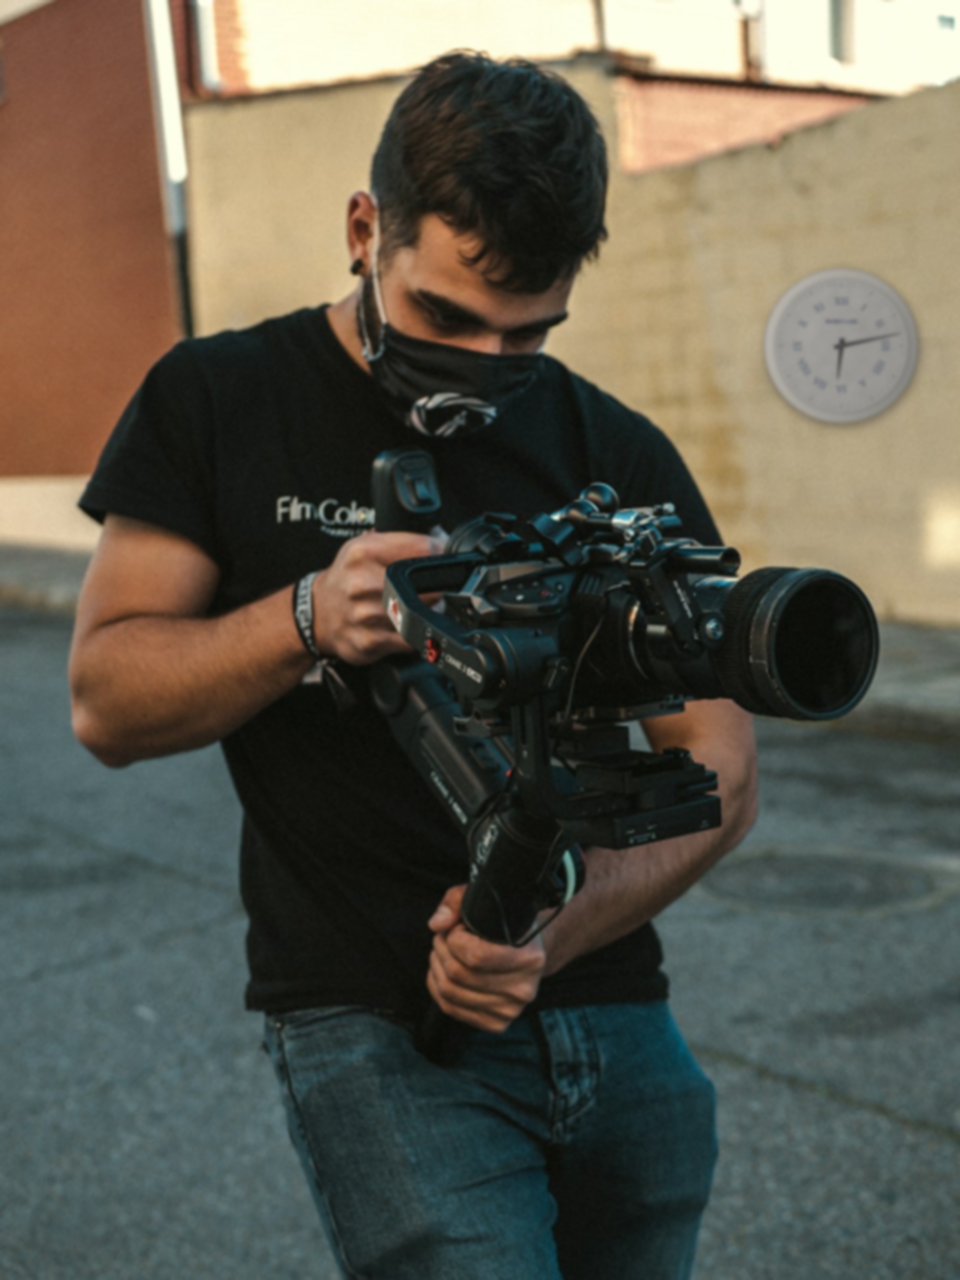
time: **6:13**
